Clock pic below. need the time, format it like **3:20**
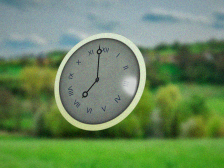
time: **6:58**
